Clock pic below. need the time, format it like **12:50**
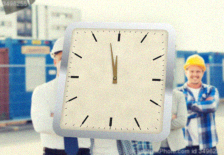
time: **11:58**
